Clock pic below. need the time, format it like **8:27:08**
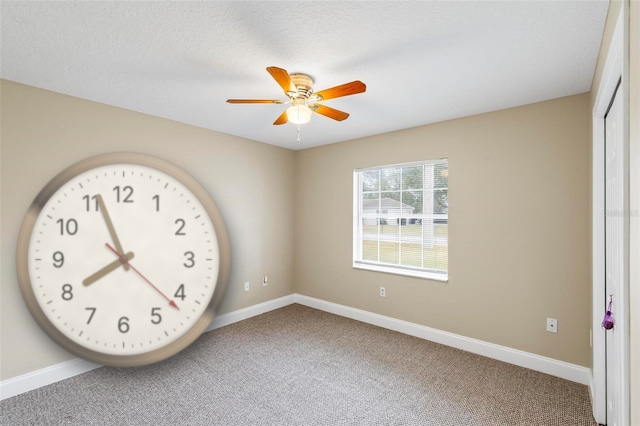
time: **7:56:22**
